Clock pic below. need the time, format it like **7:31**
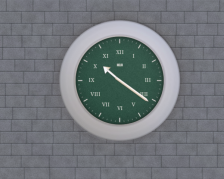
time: **10:21**
